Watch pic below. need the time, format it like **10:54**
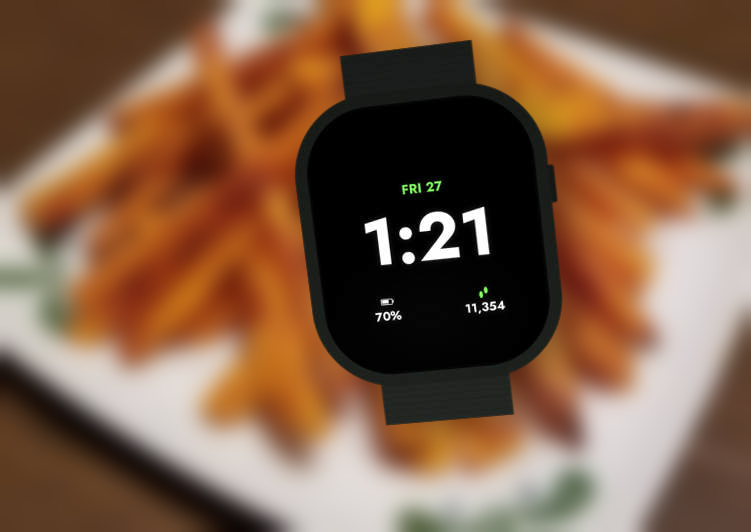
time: **1:21**
